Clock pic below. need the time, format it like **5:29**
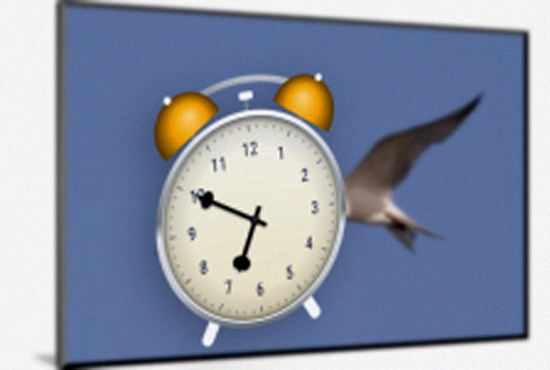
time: **6:50**
